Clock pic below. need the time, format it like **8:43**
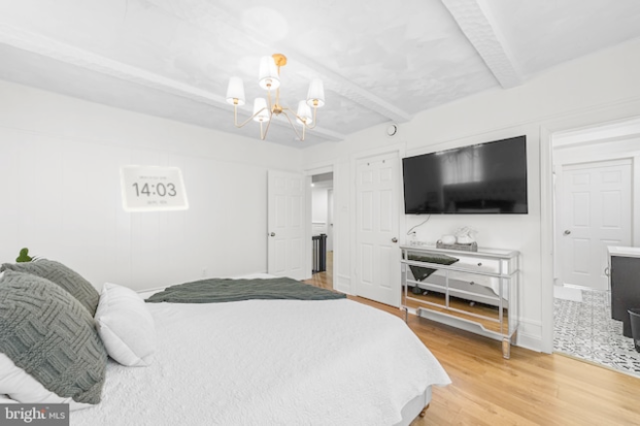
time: **14:03**
